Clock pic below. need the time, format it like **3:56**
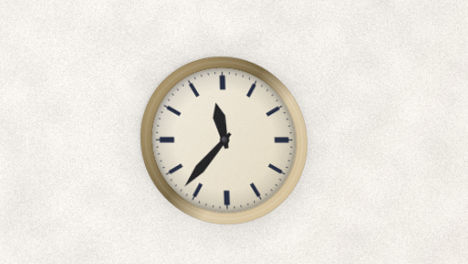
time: **11:37**
